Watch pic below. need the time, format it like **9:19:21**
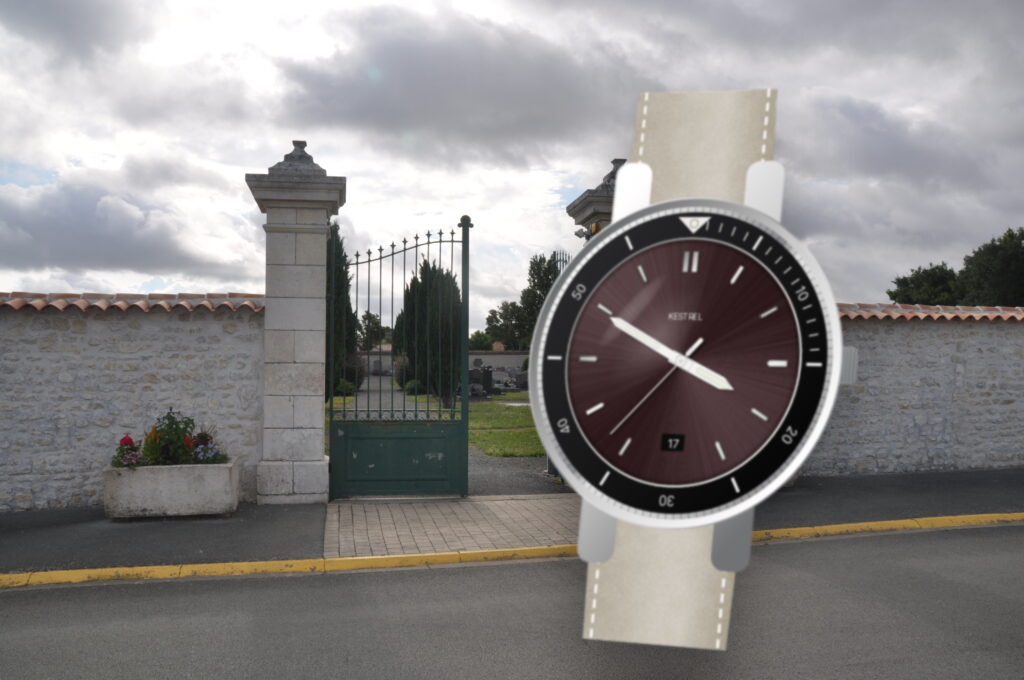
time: **3:49:37**
